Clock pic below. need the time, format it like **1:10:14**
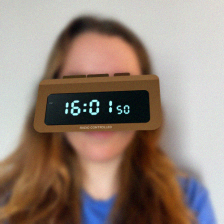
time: **16:01:50**
